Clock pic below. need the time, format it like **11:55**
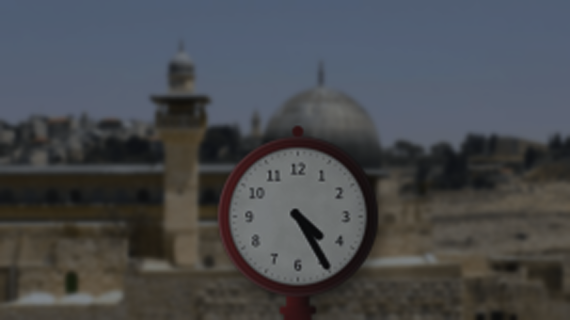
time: **4:25**
